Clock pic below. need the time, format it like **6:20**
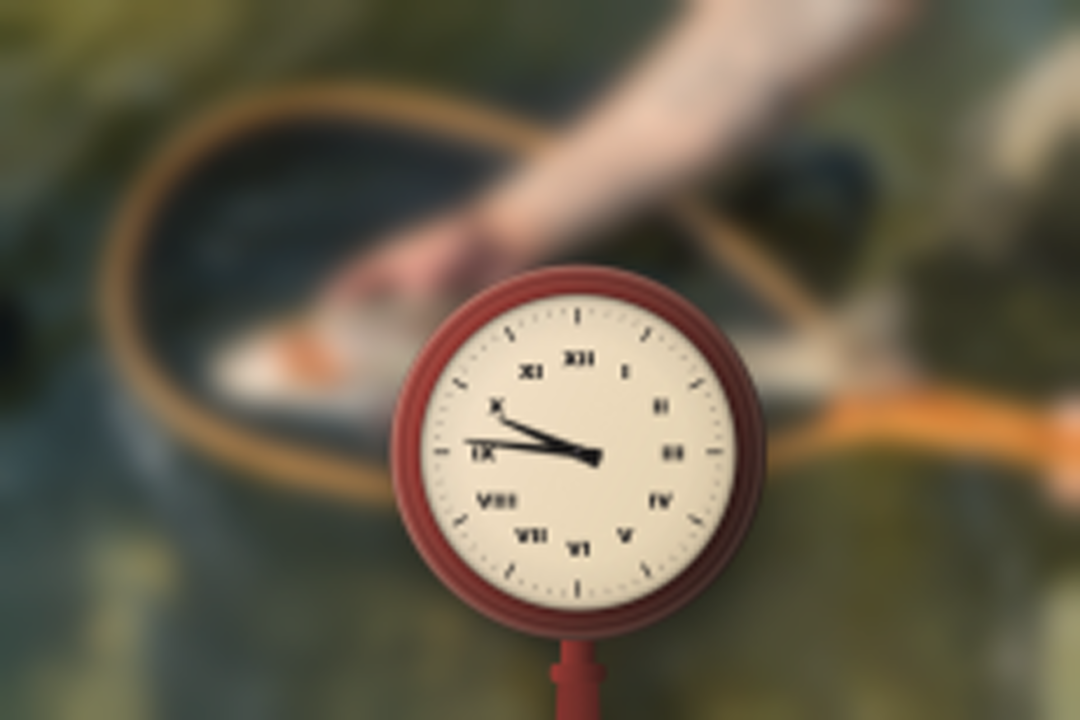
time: **9:46**
